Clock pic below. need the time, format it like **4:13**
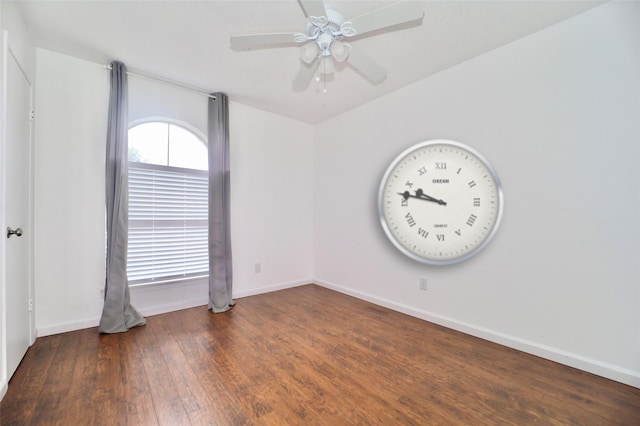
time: **9:47**
